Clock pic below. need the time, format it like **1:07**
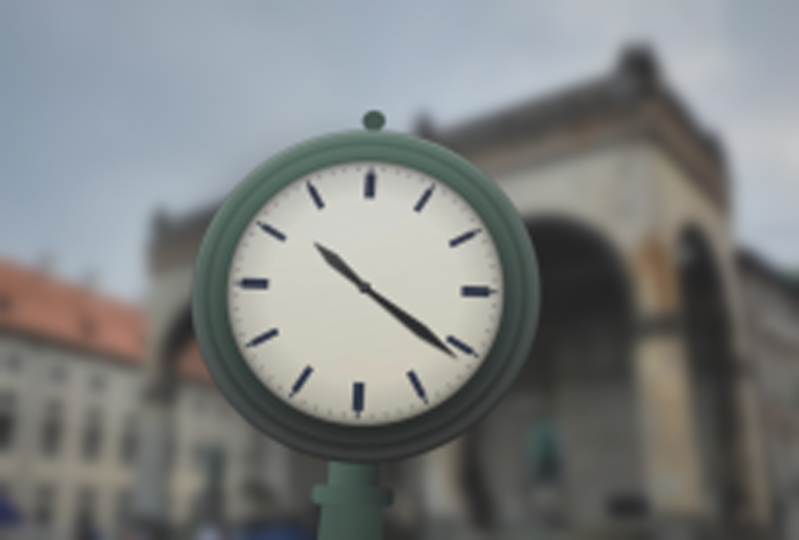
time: **10:21**
